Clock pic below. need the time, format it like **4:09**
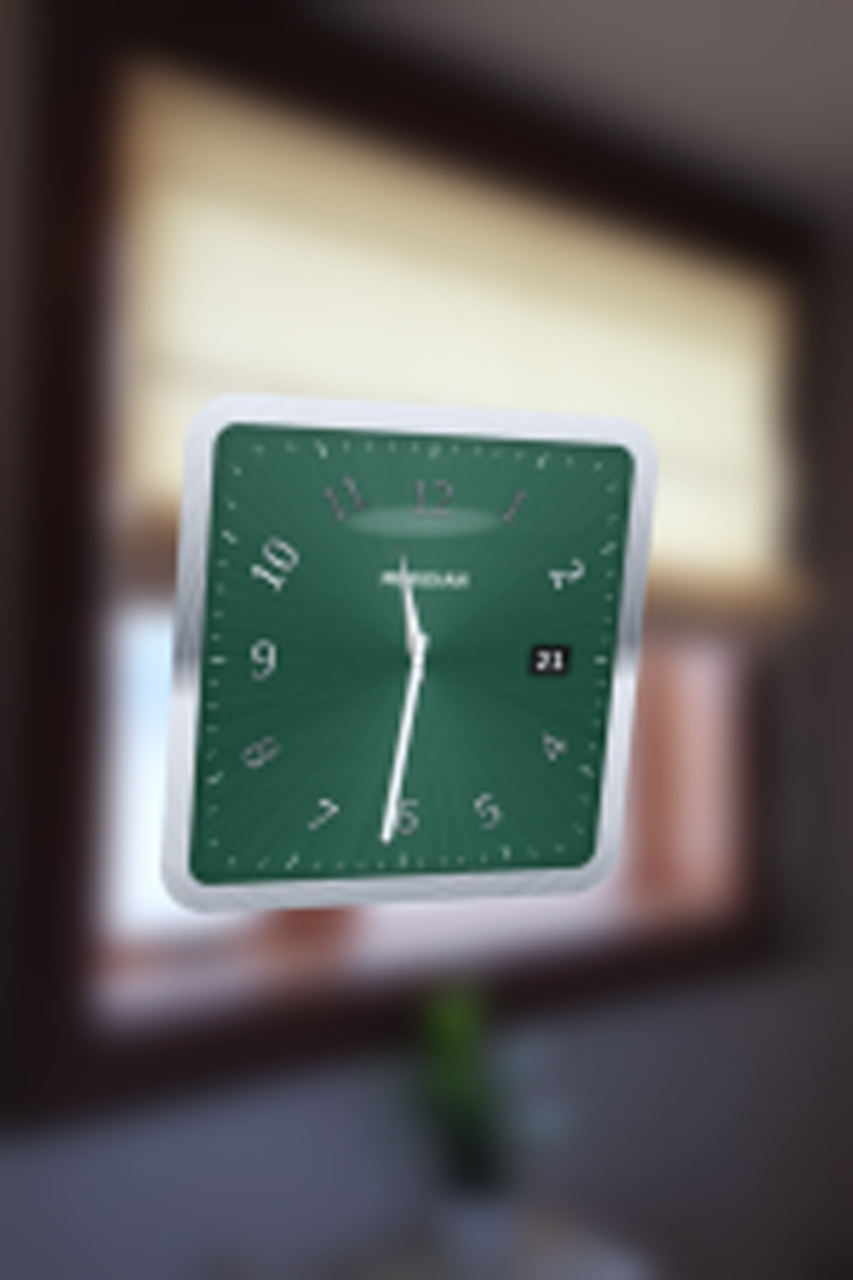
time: **11:31**
